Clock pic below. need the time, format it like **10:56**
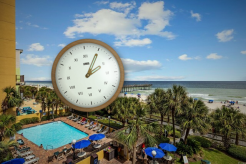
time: **2:05**
